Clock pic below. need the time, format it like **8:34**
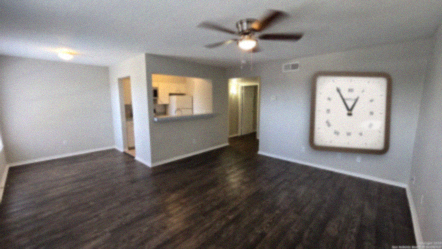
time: **12:55**
